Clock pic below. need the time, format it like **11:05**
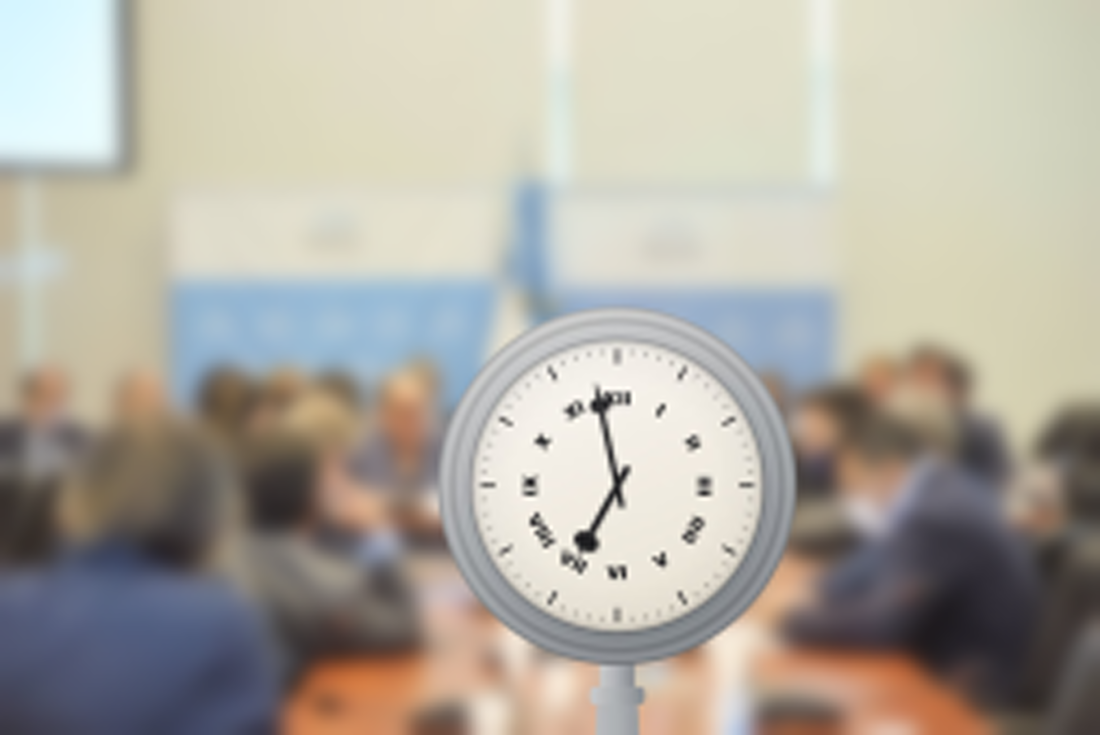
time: **6:58**
